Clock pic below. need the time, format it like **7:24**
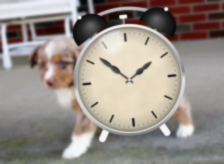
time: **1:52**
